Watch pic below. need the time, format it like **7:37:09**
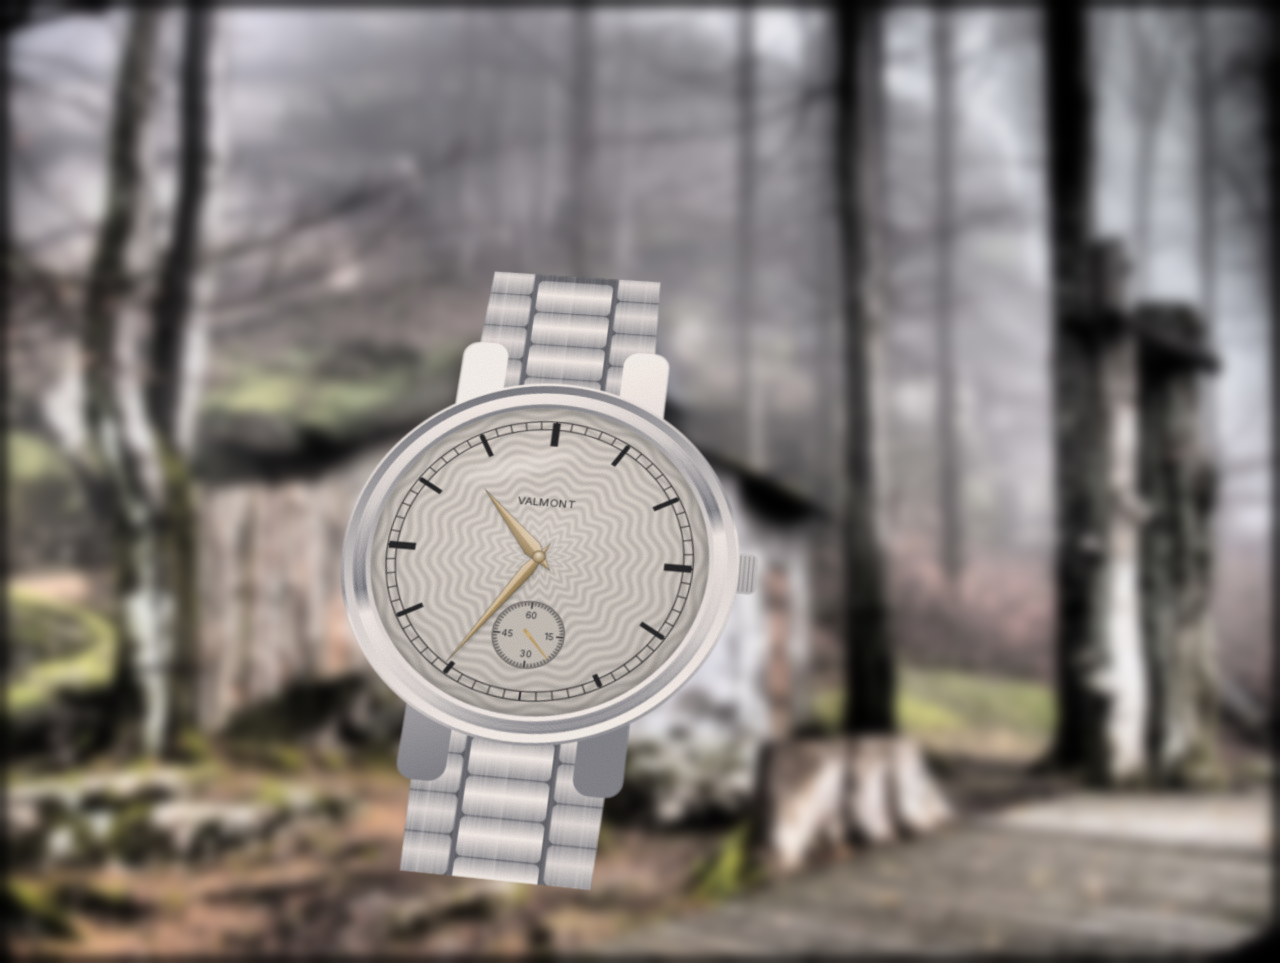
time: **10:35:23**
